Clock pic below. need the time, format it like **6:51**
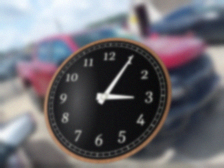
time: **3:05**
